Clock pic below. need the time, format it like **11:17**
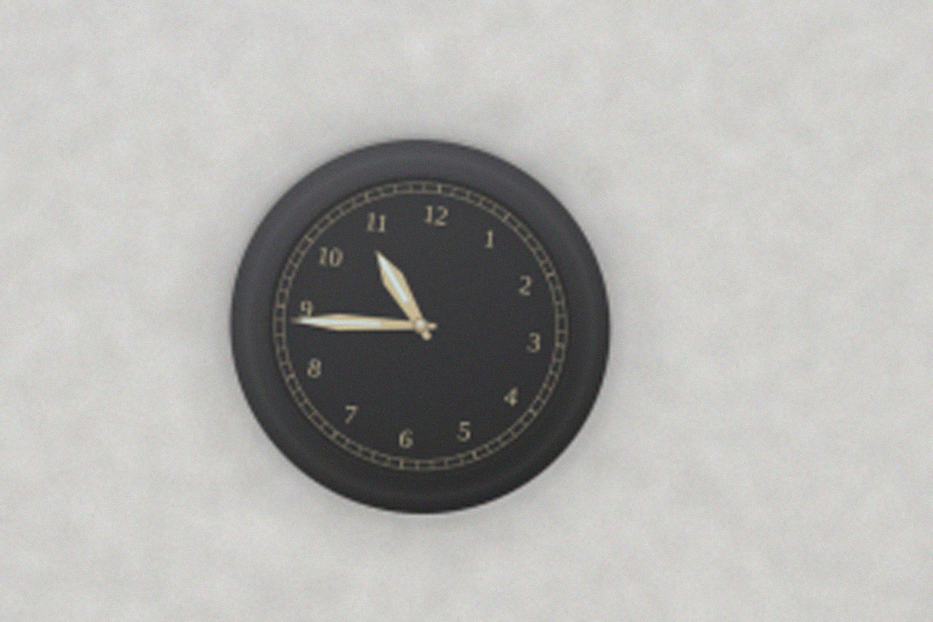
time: **10:44**
